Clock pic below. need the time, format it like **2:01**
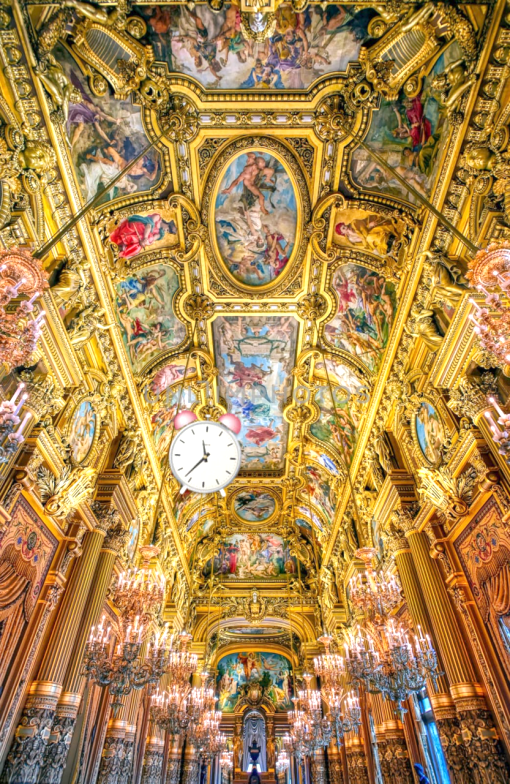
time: **11:37**
